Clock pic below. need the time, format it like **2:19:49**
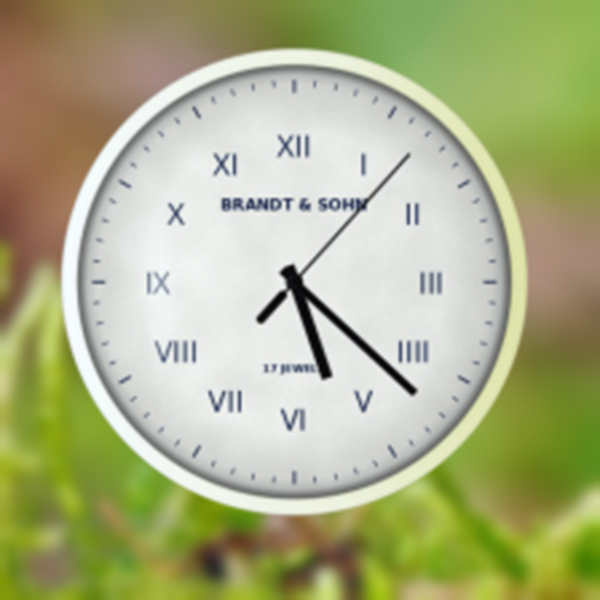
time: **5:22:07**
